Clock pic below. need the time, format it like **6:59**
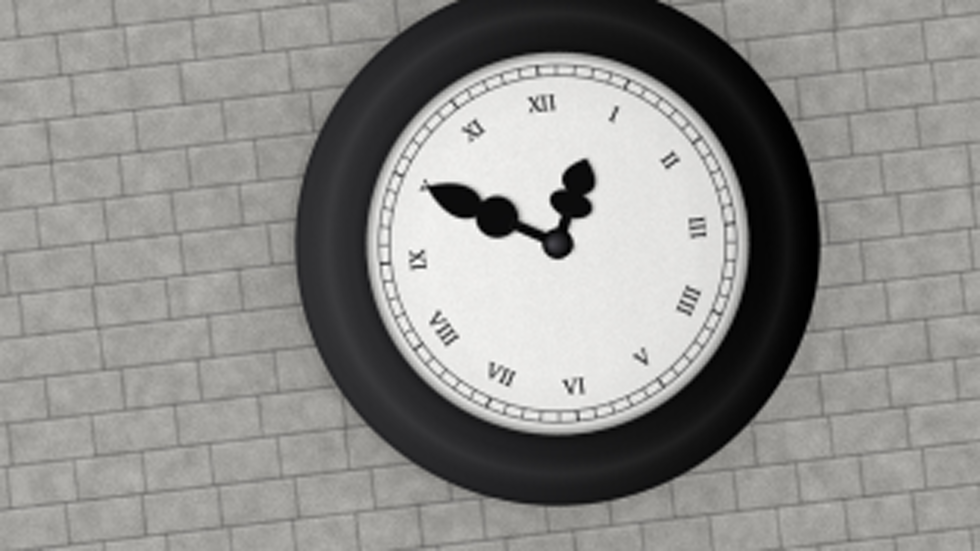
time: **12:50**
